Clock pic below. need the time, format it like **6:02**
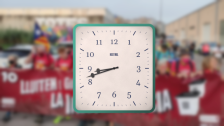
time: **8:42**
